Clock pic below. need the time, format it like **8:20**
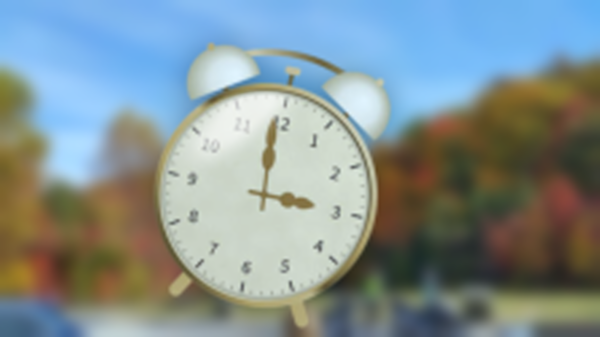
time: **2:59**
